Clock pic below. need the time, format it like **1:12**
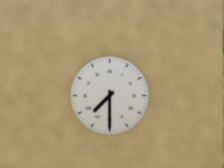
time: **7:30**
